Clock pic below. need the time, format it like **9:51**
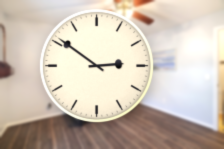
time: **2:51**
